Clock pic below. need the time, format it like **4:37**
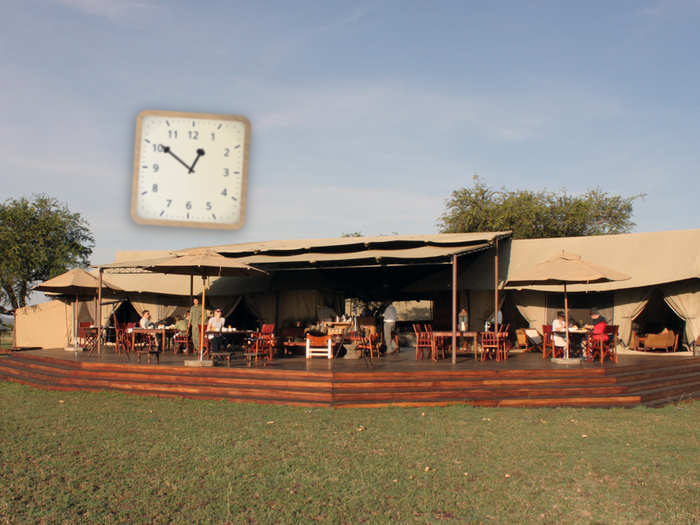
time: **12:51**
